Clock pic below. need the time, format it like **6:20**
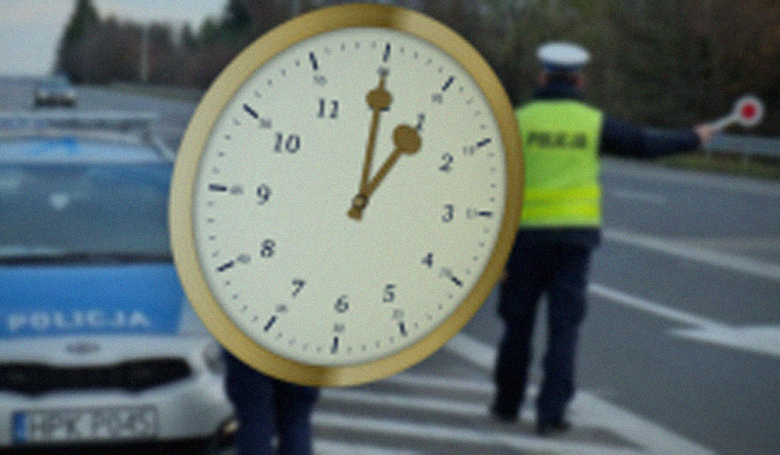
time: **1:00**
